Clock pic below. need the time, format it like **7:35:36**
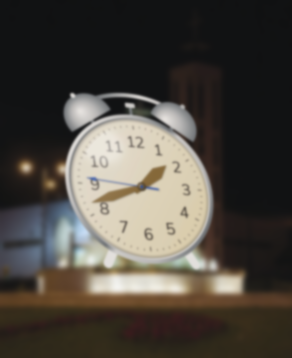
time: **1:41:46**
